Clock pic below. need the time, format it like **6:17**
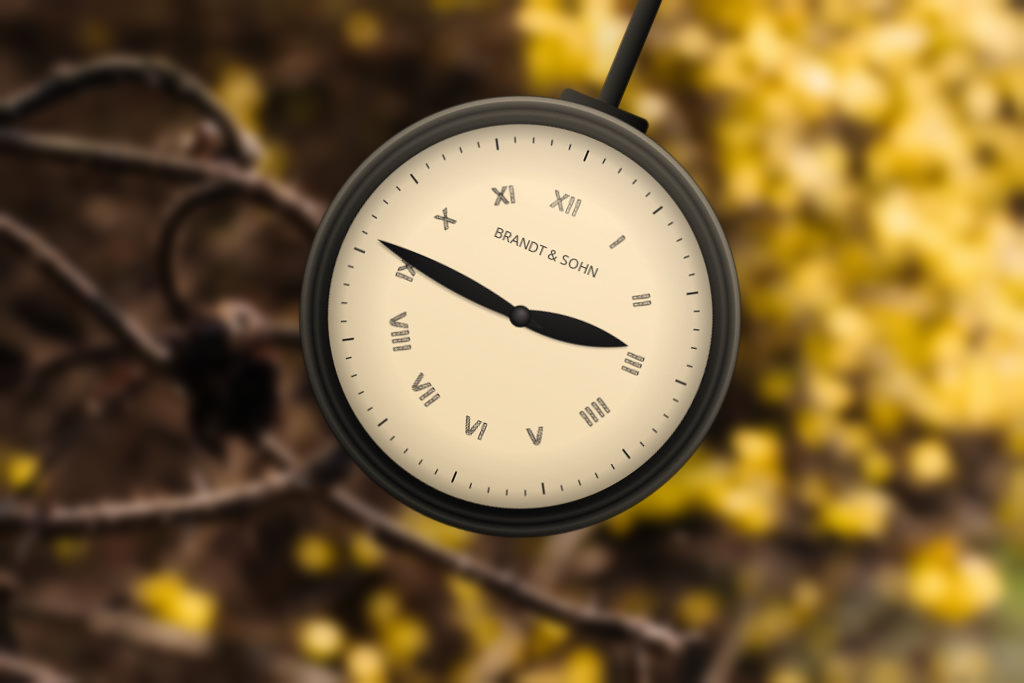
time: **2:46**
